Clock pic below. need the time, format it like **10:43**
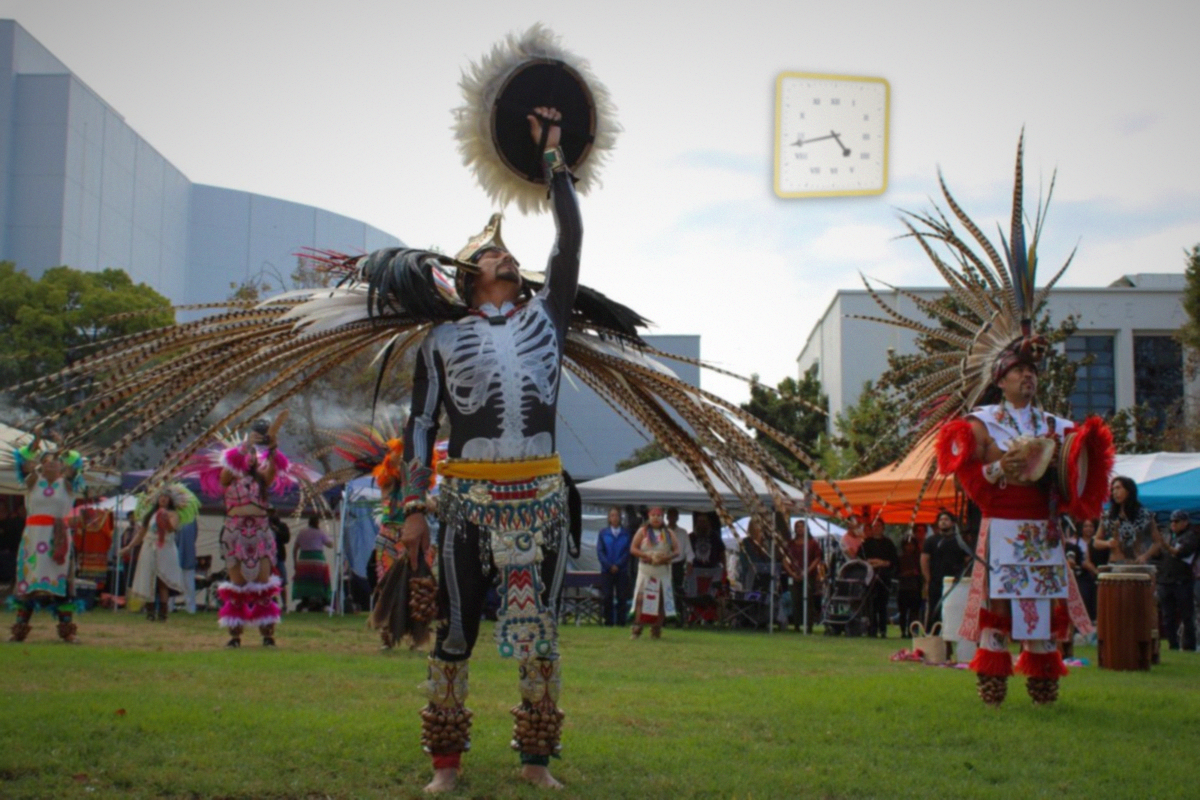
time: **4:43**
